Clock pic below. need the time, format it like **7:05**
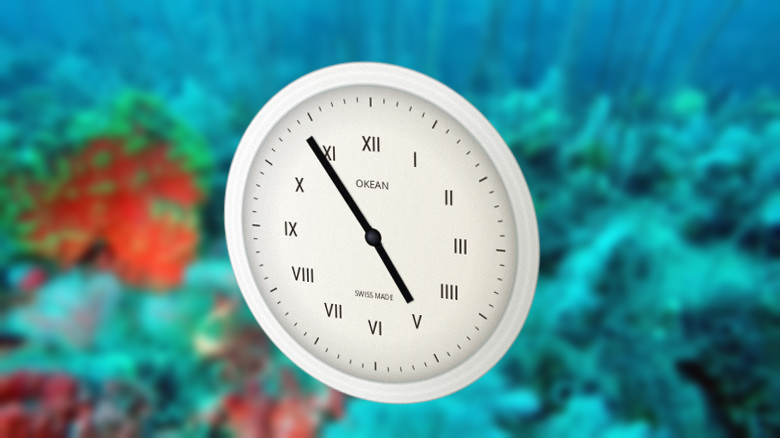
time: **4:54**
